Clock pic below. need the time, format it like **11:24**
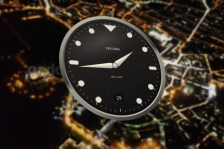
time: **1:44**
